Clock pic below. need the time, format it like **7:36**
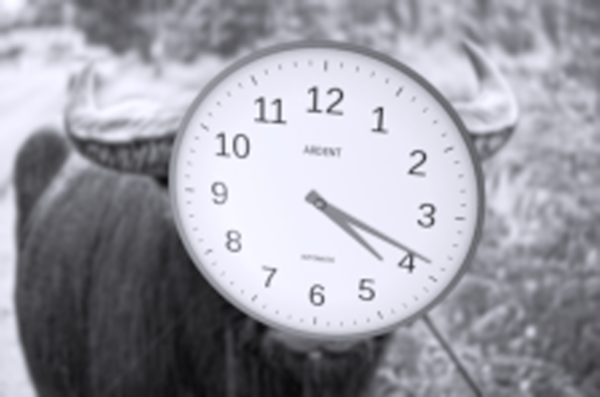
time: **4:19**
